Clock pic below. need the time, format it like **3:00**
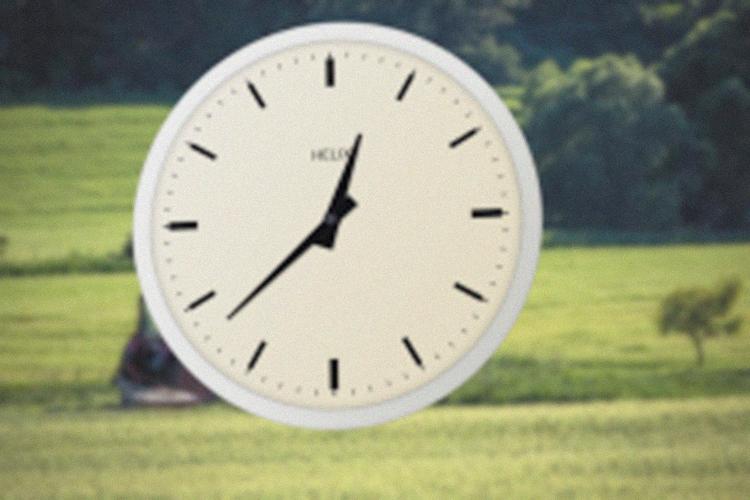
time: **12:38**
